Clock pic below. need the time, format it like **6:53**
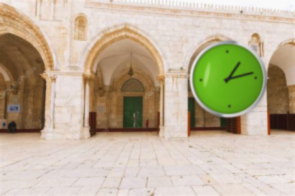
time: **1:13**
